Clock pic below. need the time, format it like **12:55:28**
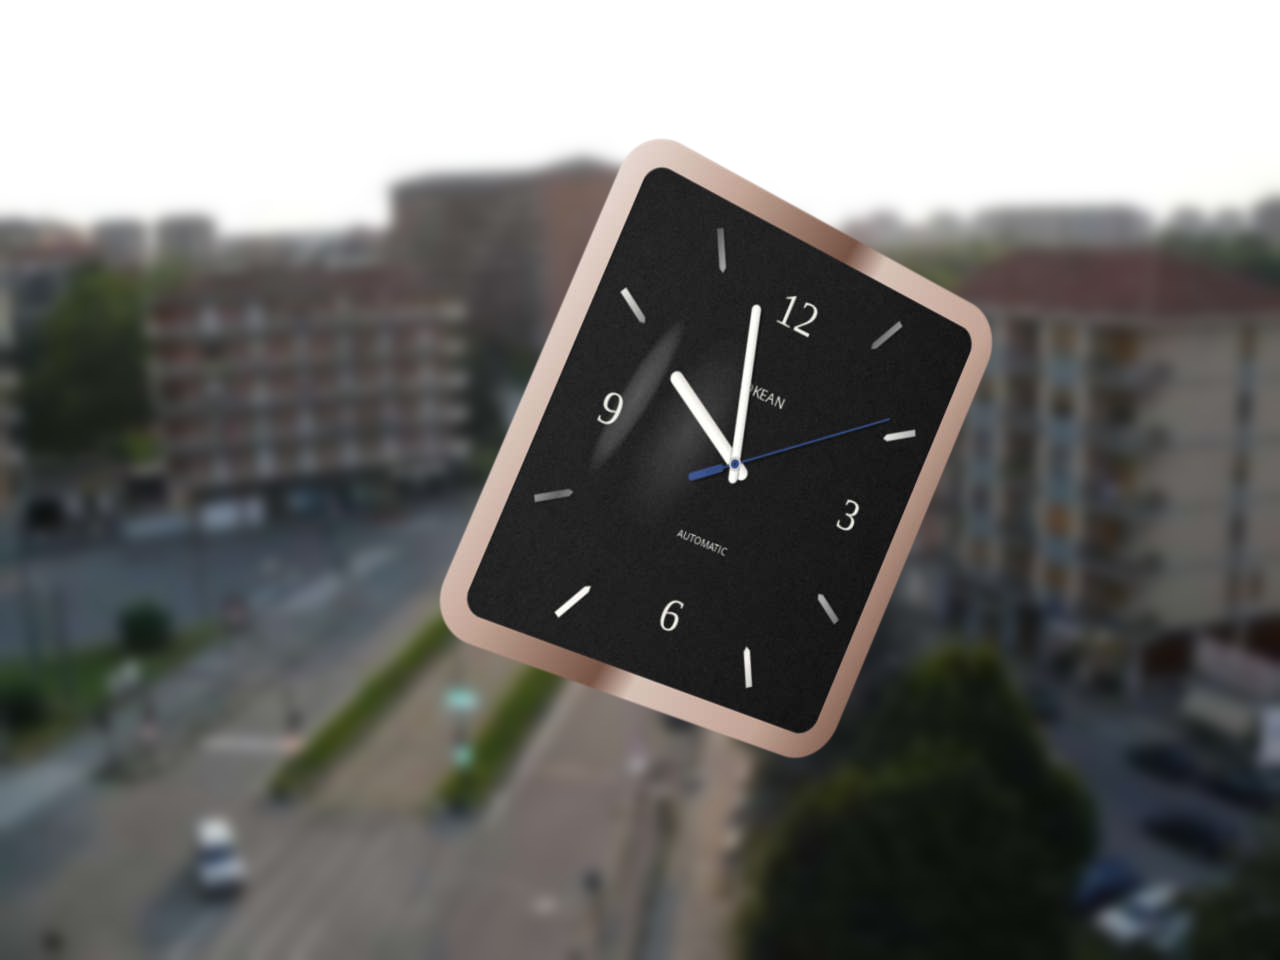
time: **9:57:09**
